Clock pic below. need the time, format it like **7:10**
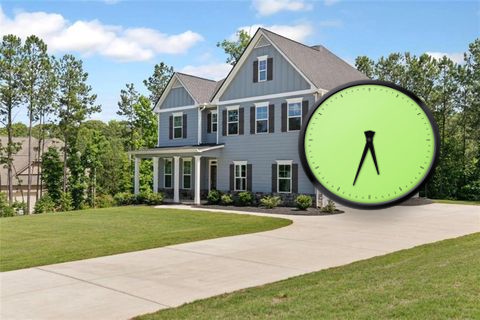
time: **5:33**
